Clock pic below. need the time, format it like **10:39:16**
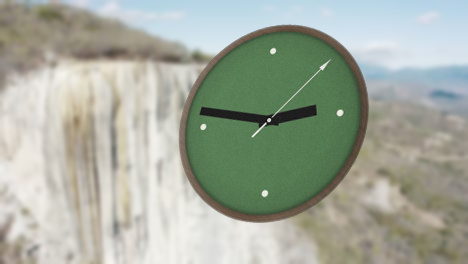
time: **2:47:08**
